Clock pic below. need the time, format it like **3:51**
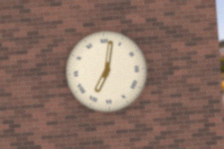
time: **7:02**
